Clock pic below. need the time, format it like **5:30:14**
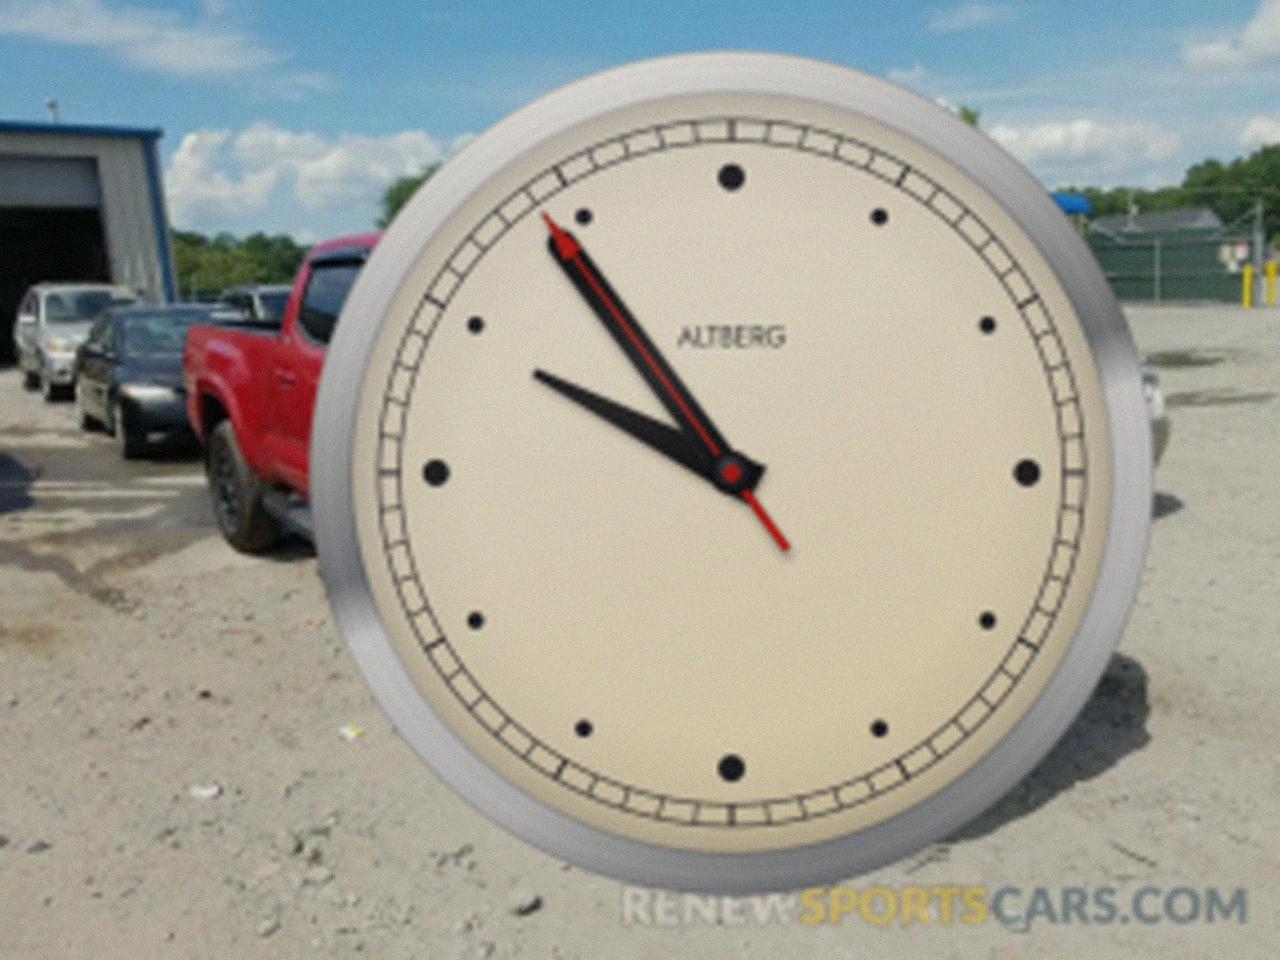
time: **9:53:54**
